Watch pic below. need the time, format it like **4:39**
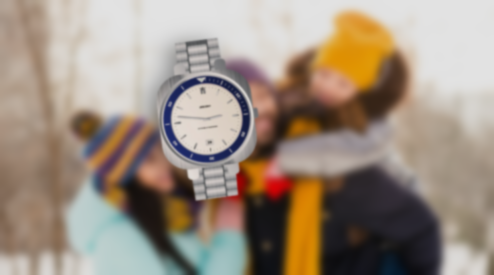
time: **2:47**
